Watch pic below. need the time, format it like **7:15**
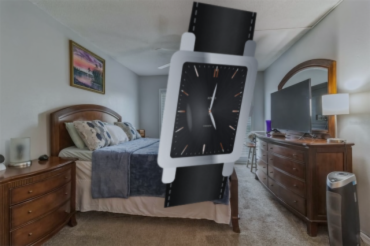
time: **5:01**
